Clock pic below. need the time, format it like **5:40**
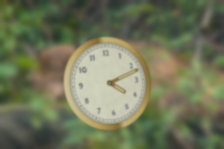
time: **4:12**
